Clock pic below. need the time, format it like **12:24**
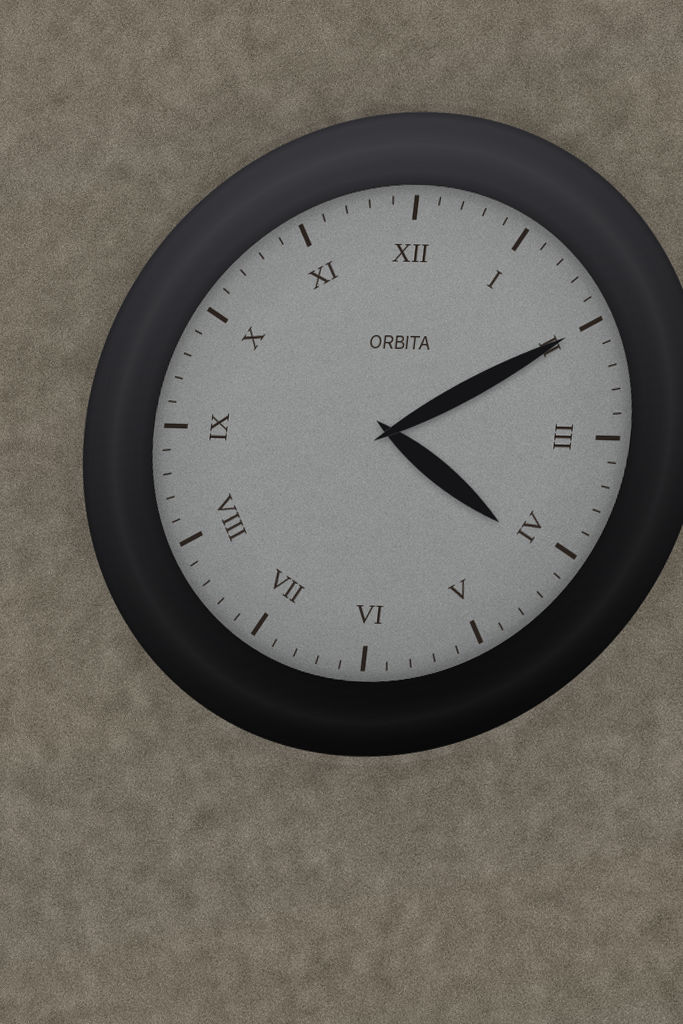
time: **4:10**
